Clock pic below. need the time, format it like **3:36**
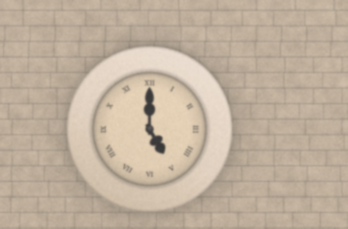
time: **5:00**
